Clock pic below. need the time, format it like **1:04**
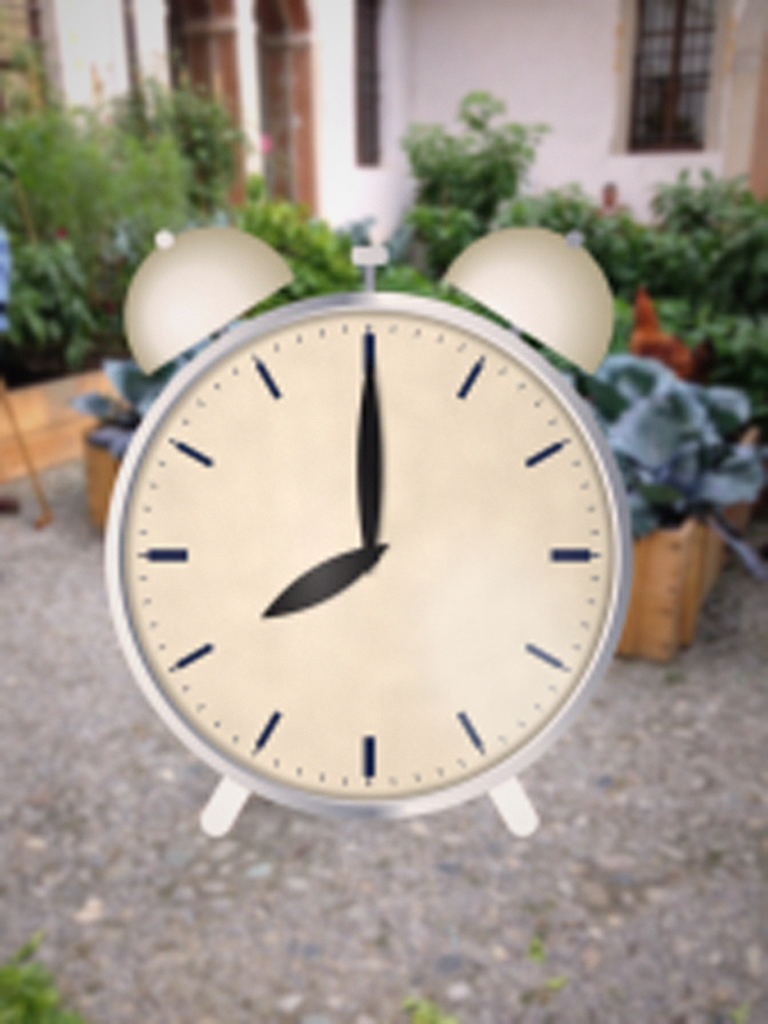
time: **8:00**
